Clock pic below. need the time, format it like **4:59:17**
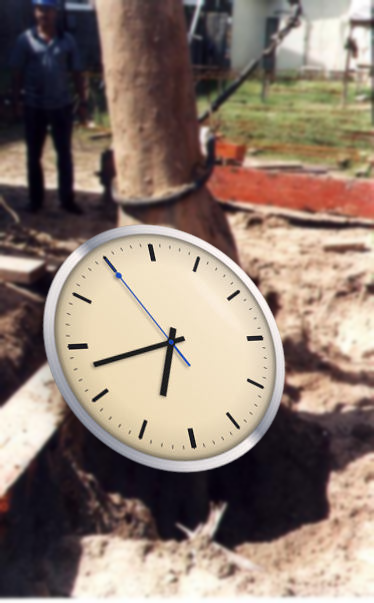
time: **6:42:55**
